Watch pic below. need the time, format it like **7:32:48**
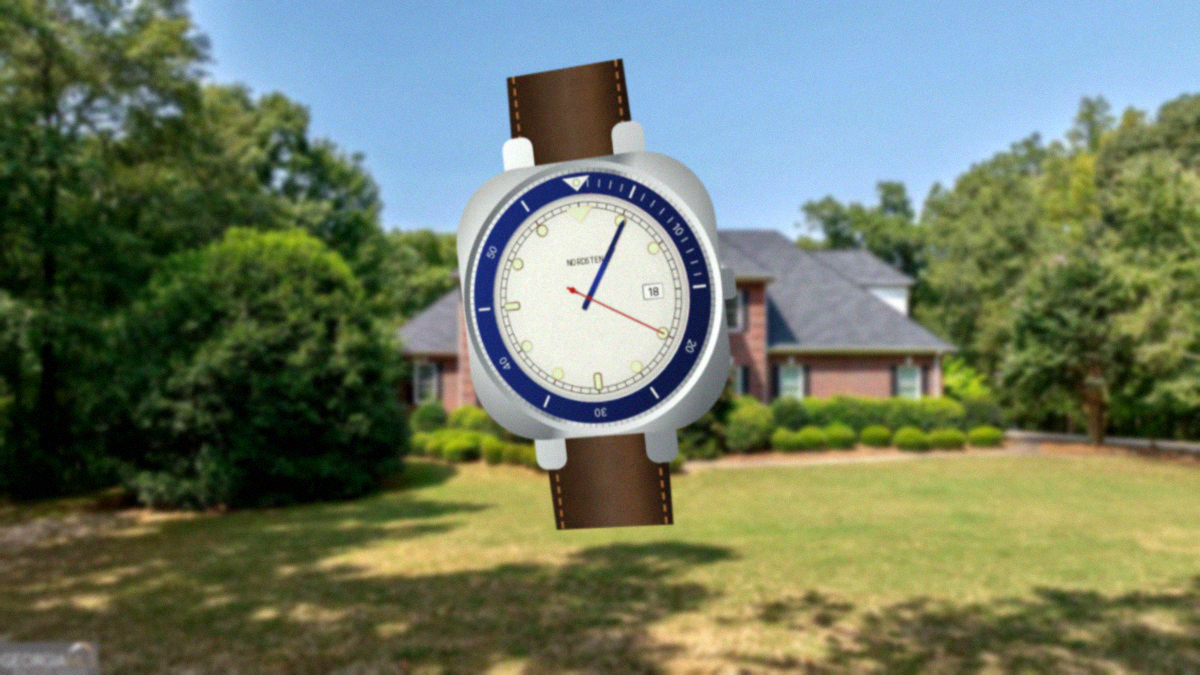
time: **1:05:20**
